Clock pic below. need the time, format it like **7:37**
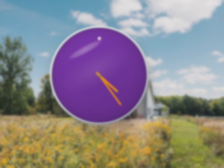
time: **4:24**
